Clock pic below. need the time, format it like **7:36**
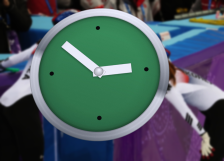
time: **2:52**
